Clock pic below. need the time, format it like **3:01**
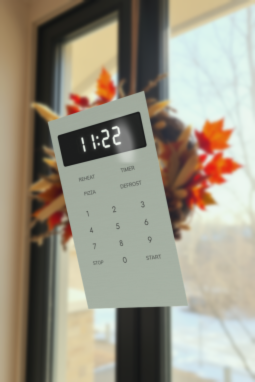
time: **11:22**
